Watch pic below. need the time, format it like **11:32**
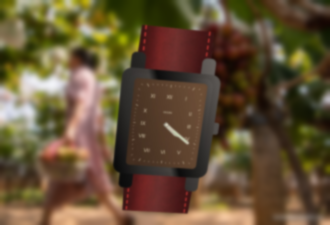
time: **4:21**
